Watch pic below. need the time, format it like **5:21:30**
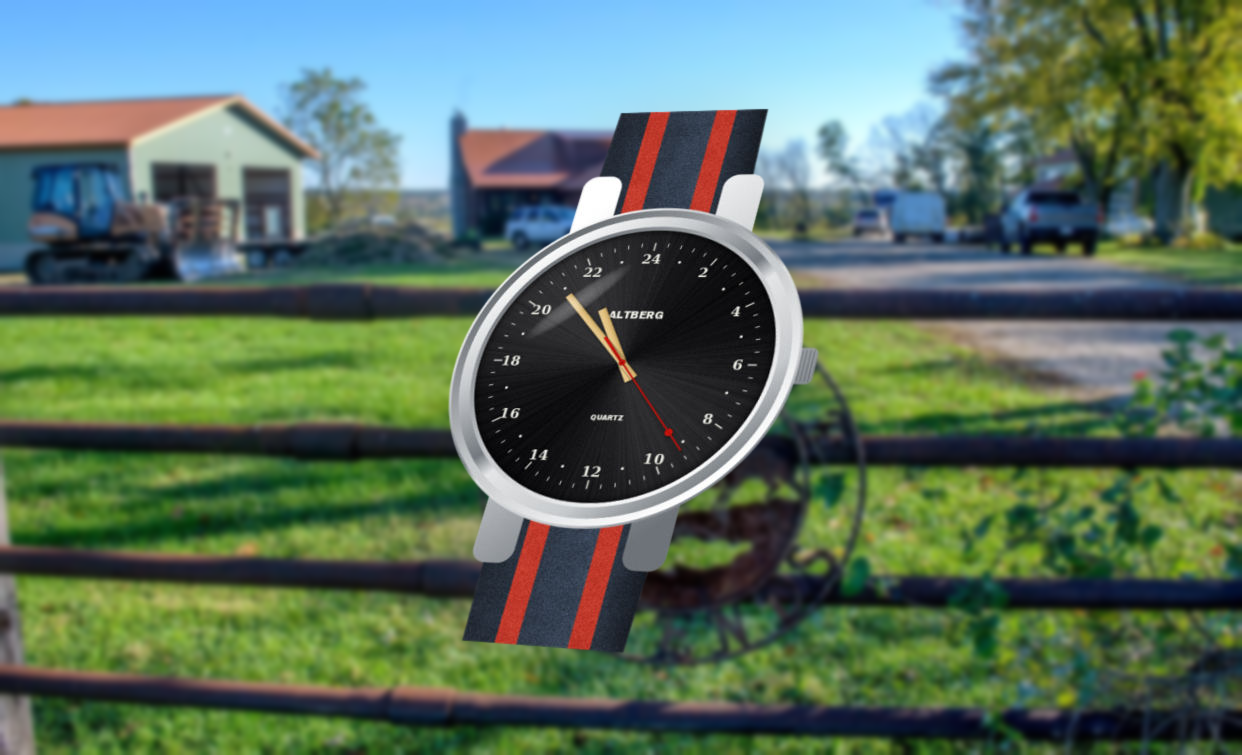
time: **21:52:23**
